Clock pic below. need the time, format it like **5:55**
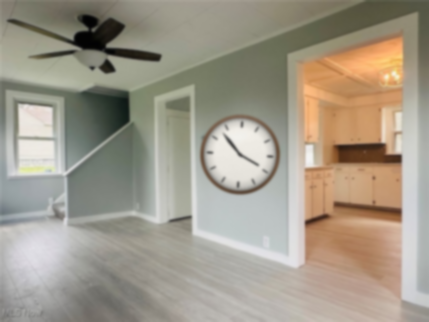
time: **3:53**
